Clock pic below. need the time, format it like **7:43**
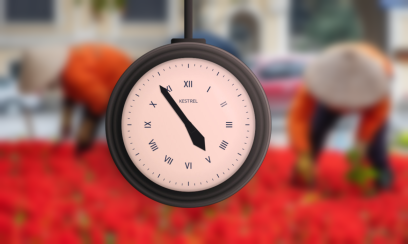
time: **4:54**
